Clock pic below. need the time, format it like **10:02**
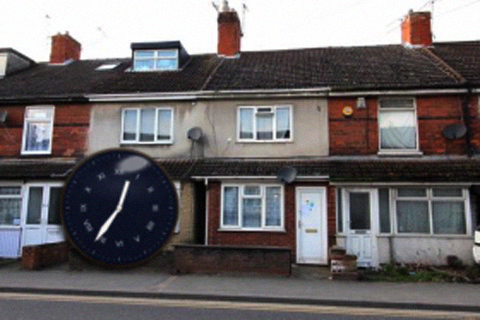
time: **12:36**
